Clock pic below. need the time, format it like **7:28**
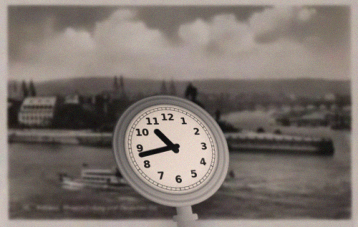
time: **10:43**
